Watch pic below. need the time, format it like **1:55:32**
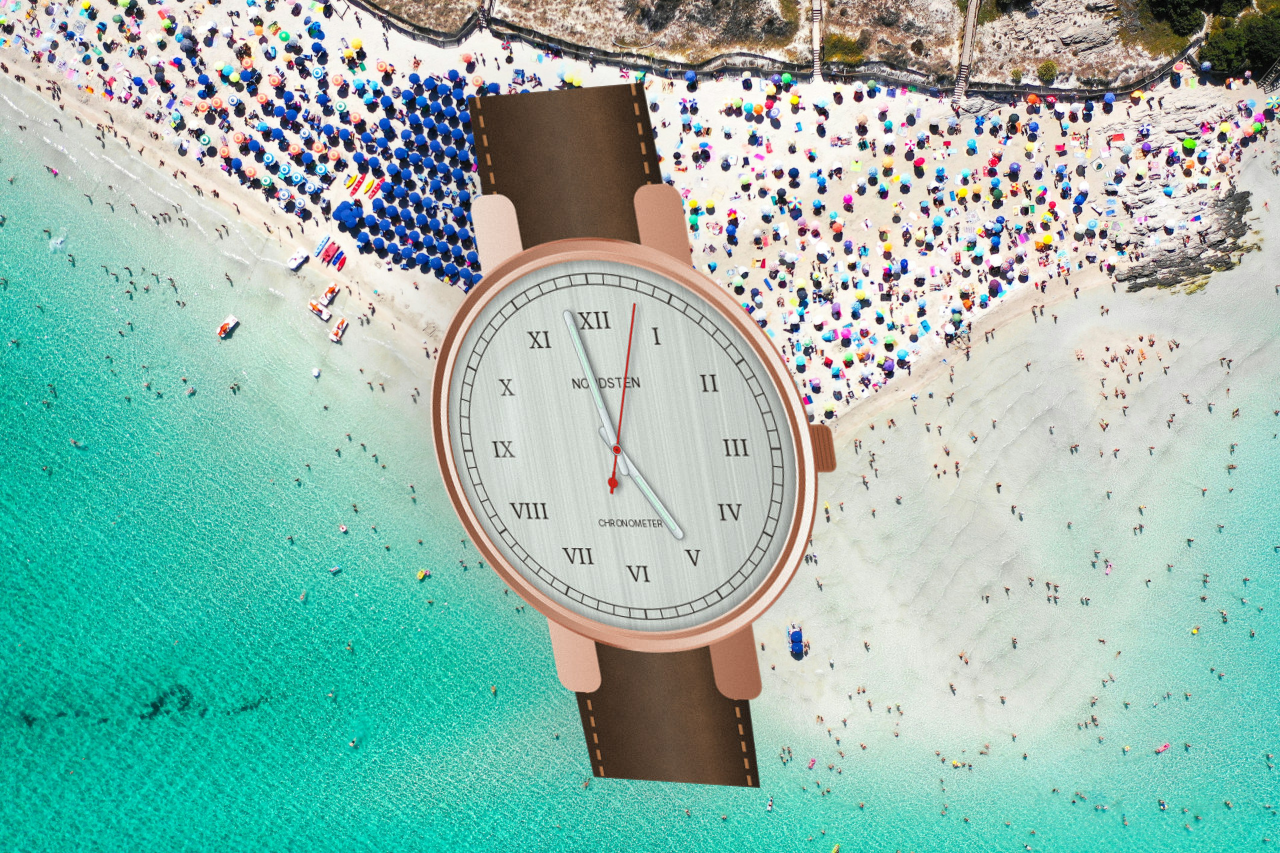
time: **4:58:03**
